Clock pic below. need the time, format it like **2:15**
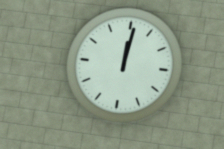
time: **12:01**
